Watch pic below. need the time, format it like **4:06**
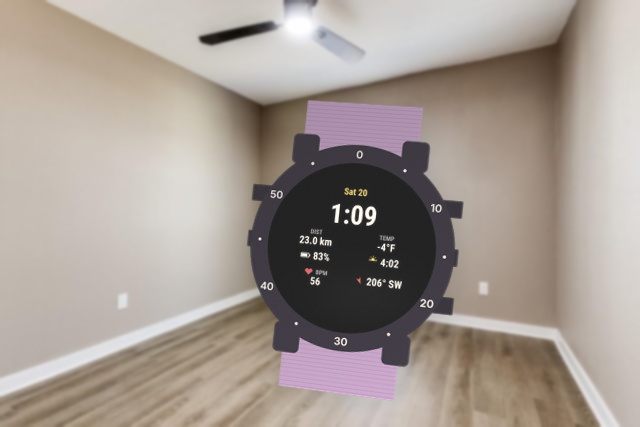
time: **1:09**
